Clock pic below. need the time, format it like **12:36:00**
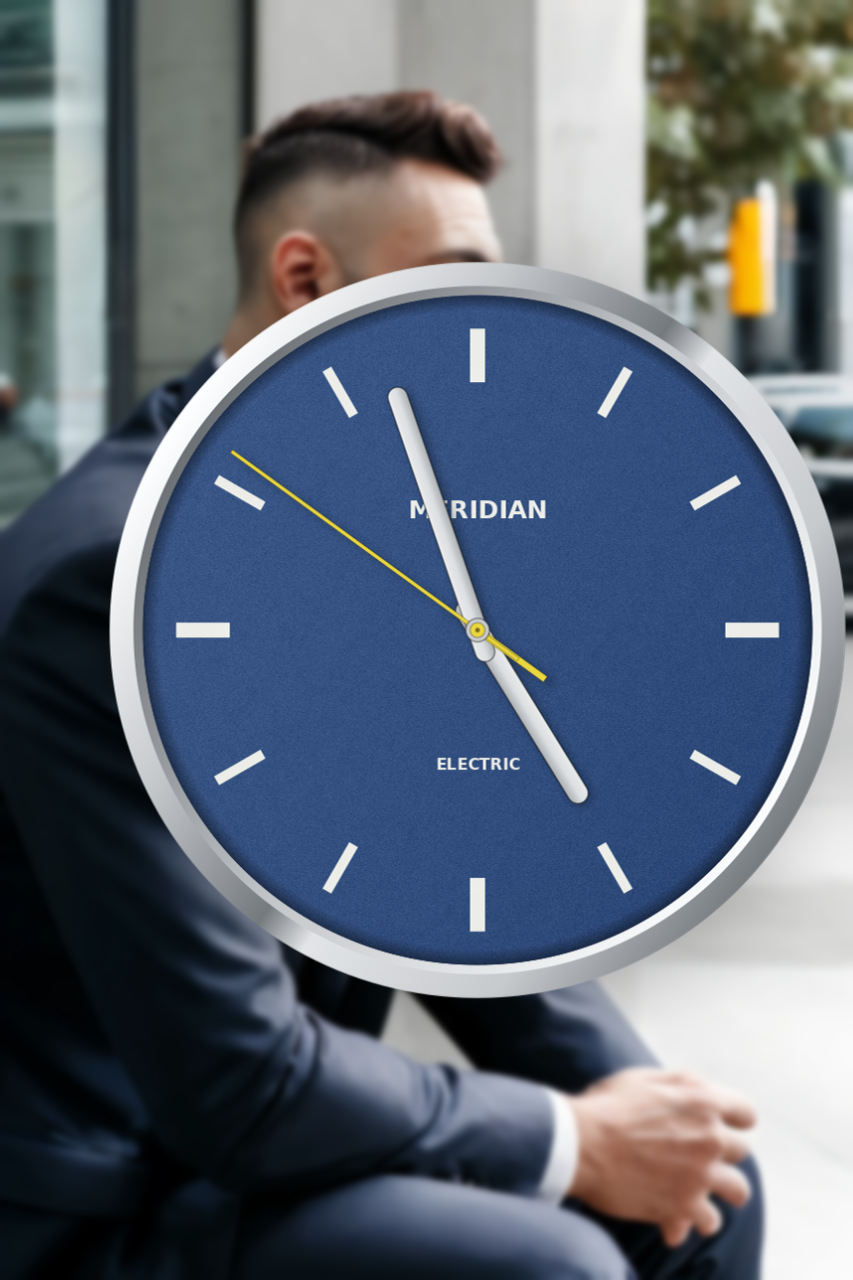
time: **4:56:51**
